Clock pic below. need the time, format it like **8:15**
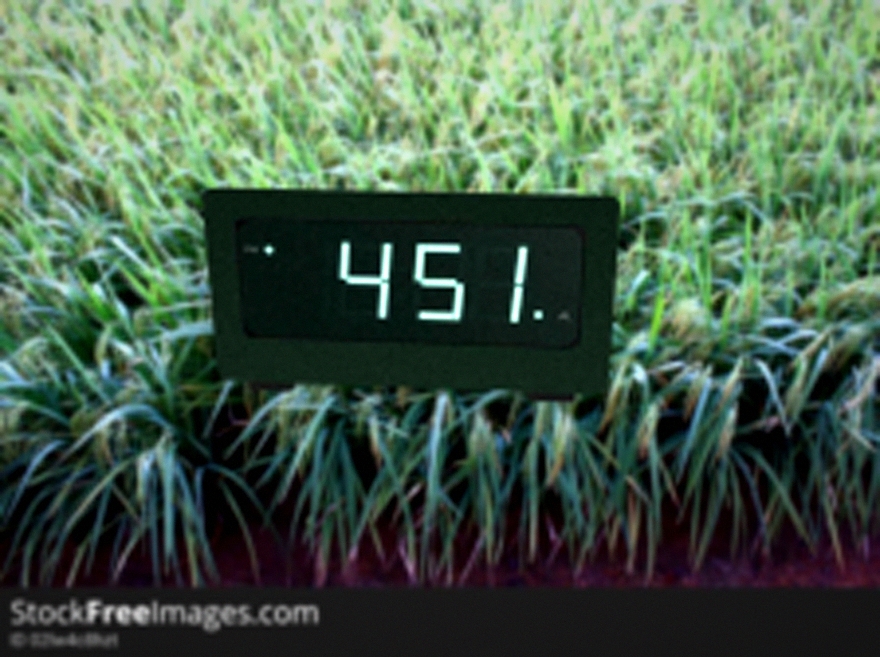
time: **4:51**
